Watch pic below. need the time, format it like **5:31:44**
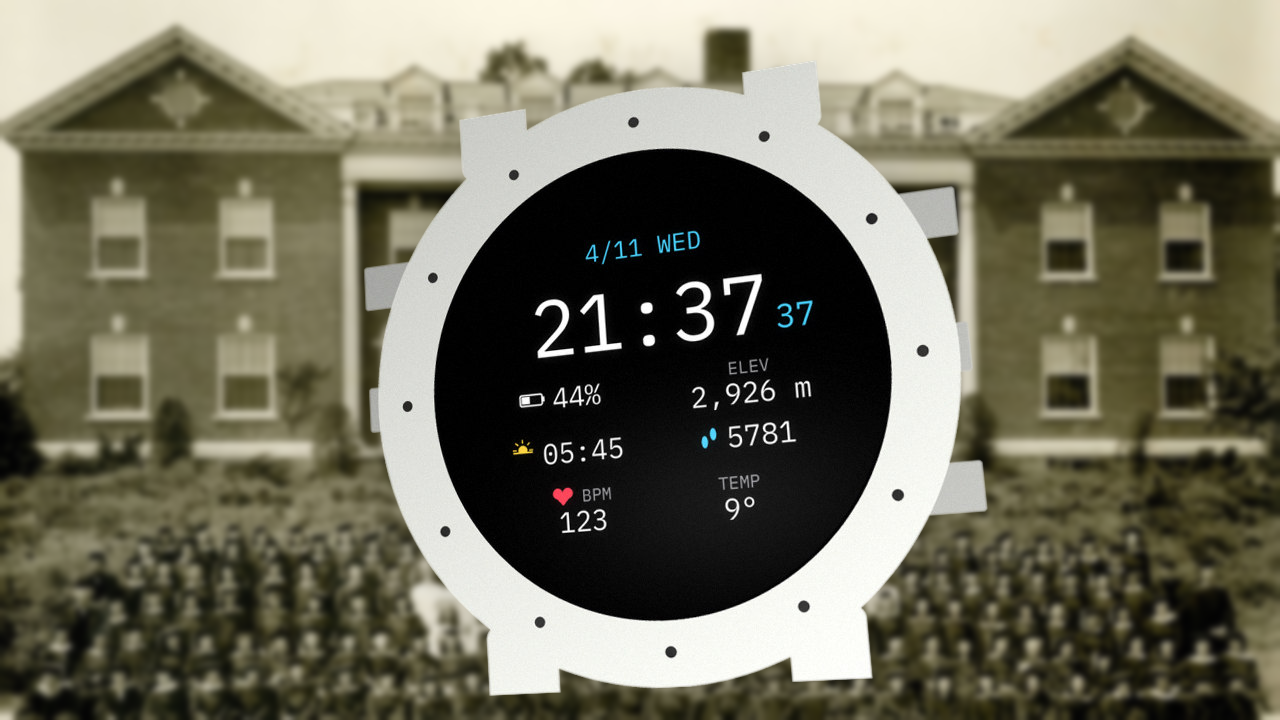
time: **21:37:37**
